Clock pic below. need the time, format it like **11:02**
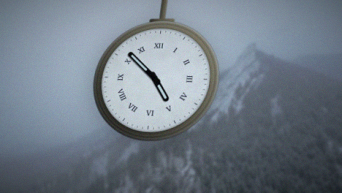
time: **4:52**
